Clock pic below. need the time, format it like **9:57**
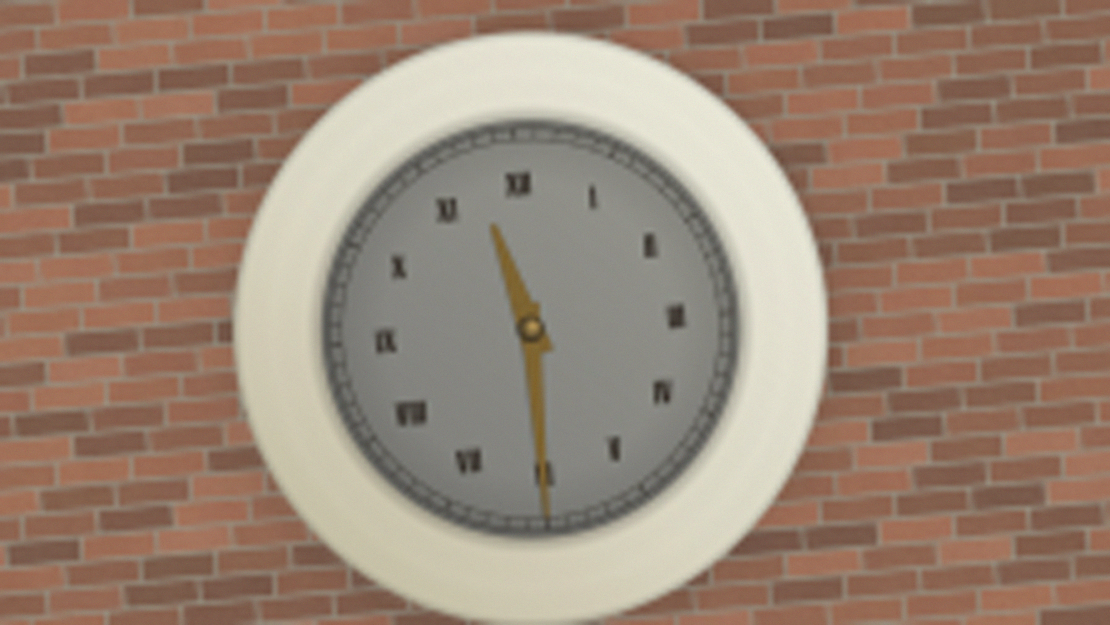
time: **11:30**
